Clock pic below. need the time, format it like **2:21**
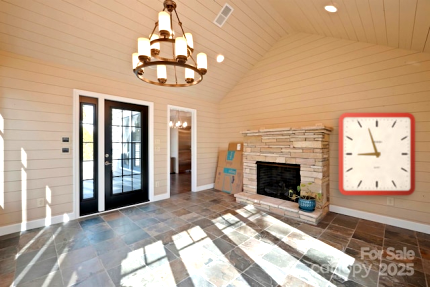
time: **8:57**
